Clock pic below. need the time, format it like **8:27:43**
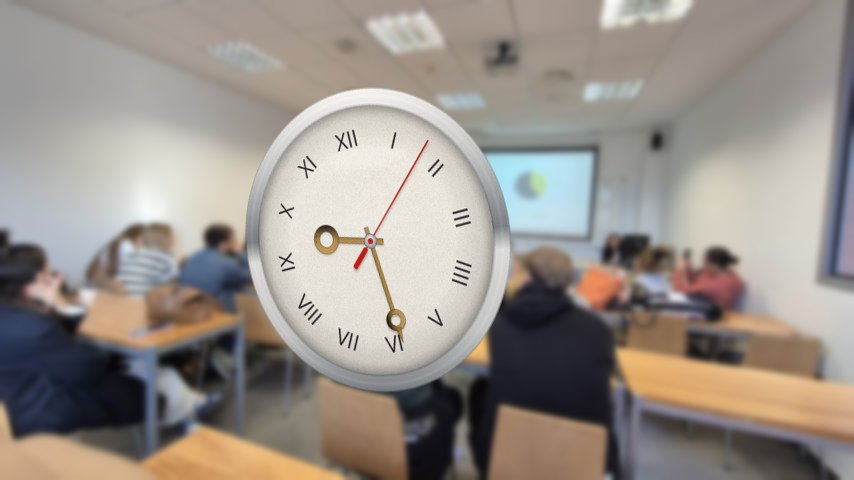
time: **9:29:08**
